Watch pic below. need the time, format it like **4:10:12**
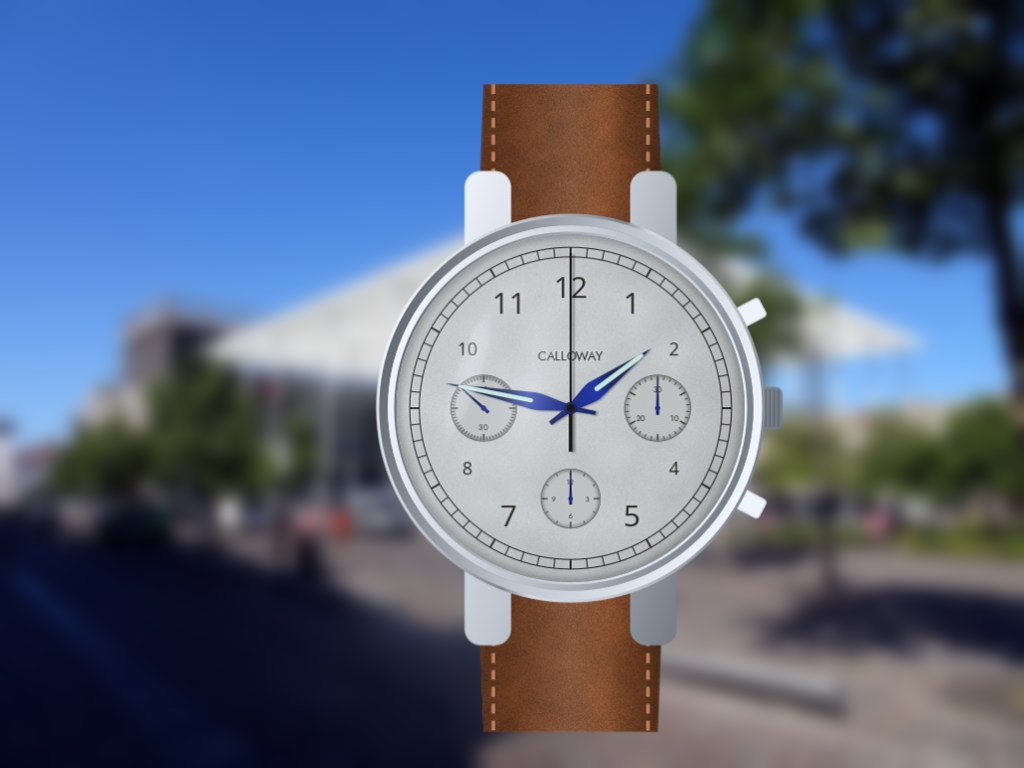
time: **1:46:52**
